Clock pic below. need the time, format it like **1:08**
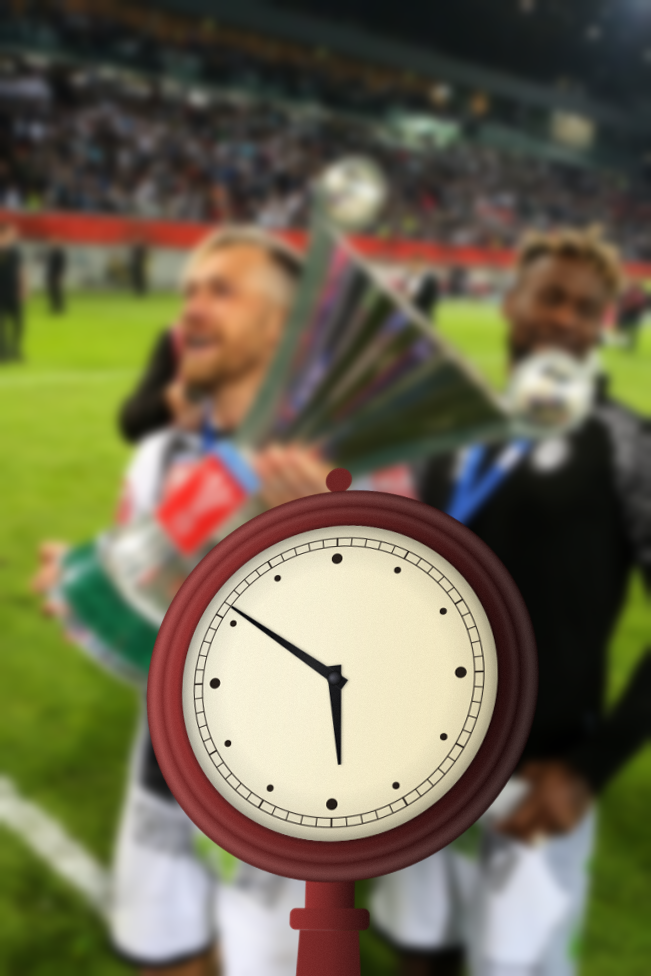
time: **5:51**
